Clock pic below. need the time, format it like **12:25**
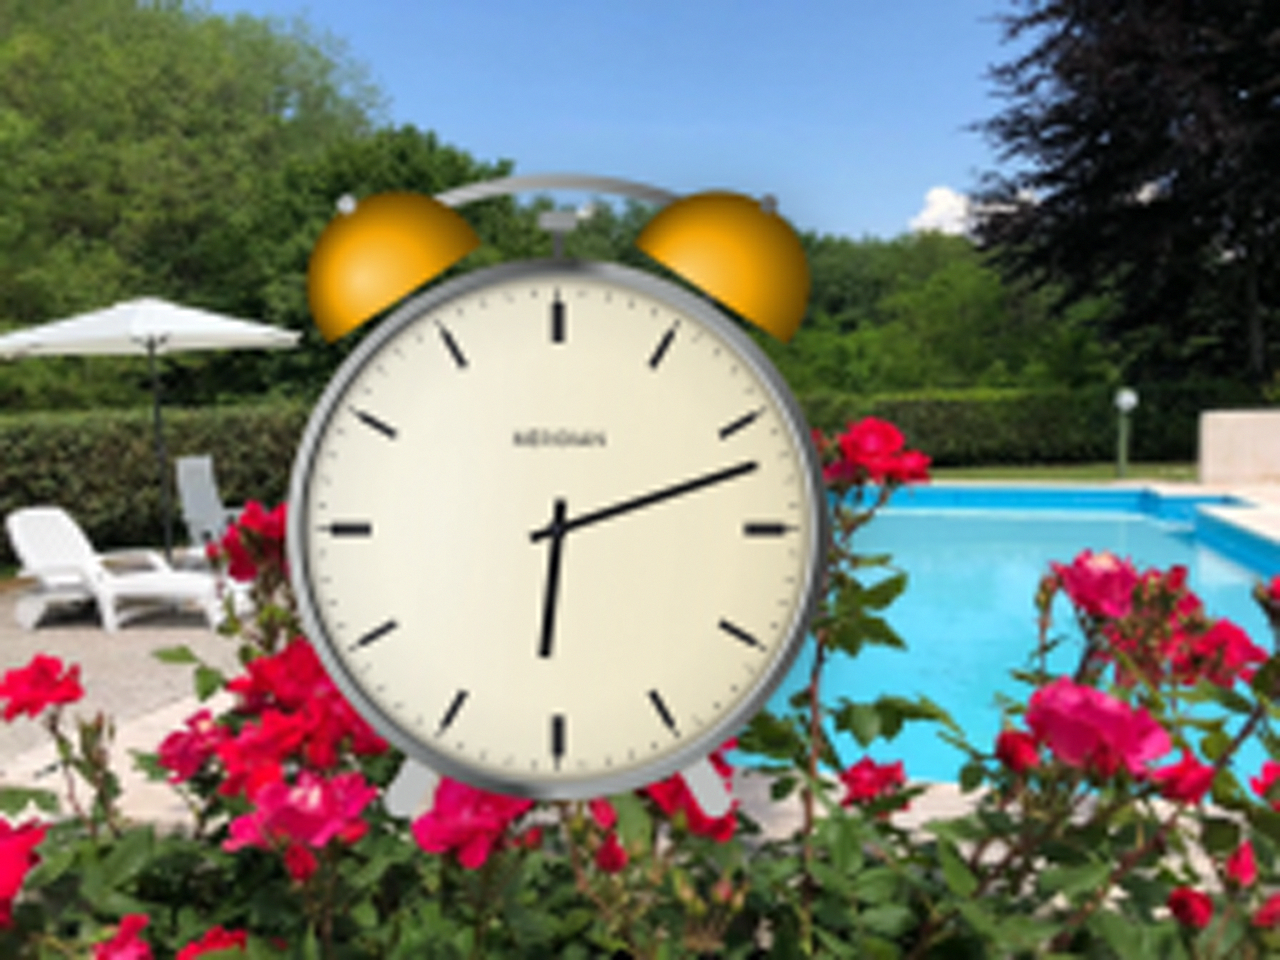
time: **6:12**
